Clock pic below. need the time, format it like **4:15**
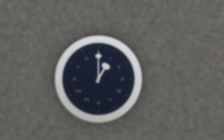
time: **1:00**
